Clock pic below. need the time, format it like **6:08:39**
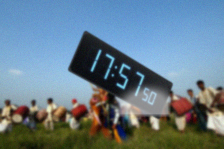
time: **17:57:50**
